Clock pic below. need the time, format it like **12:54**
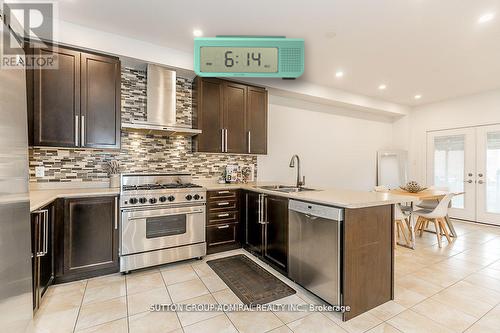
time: **6:14**
